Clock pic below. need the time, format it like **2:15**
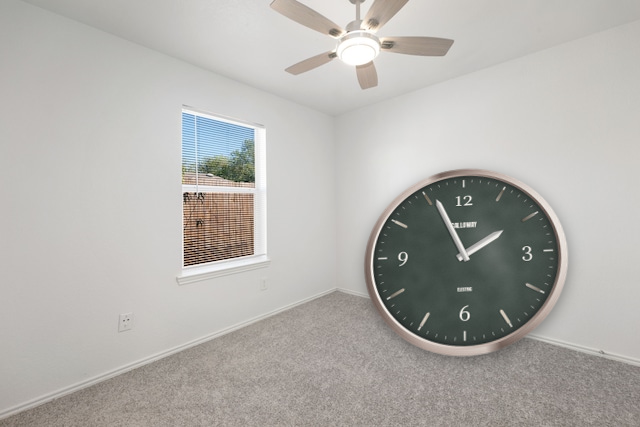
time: **1:56**
